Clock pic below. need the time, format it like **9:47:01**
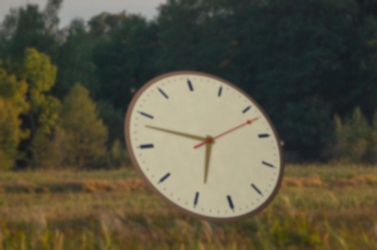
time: **6:48:12**
